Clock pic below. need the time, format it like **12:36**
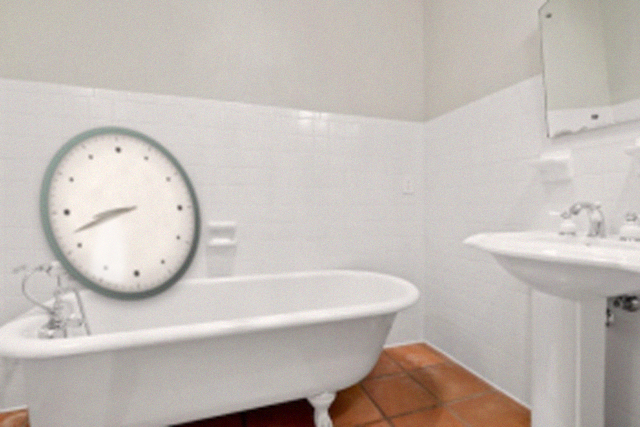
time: **8:42**
